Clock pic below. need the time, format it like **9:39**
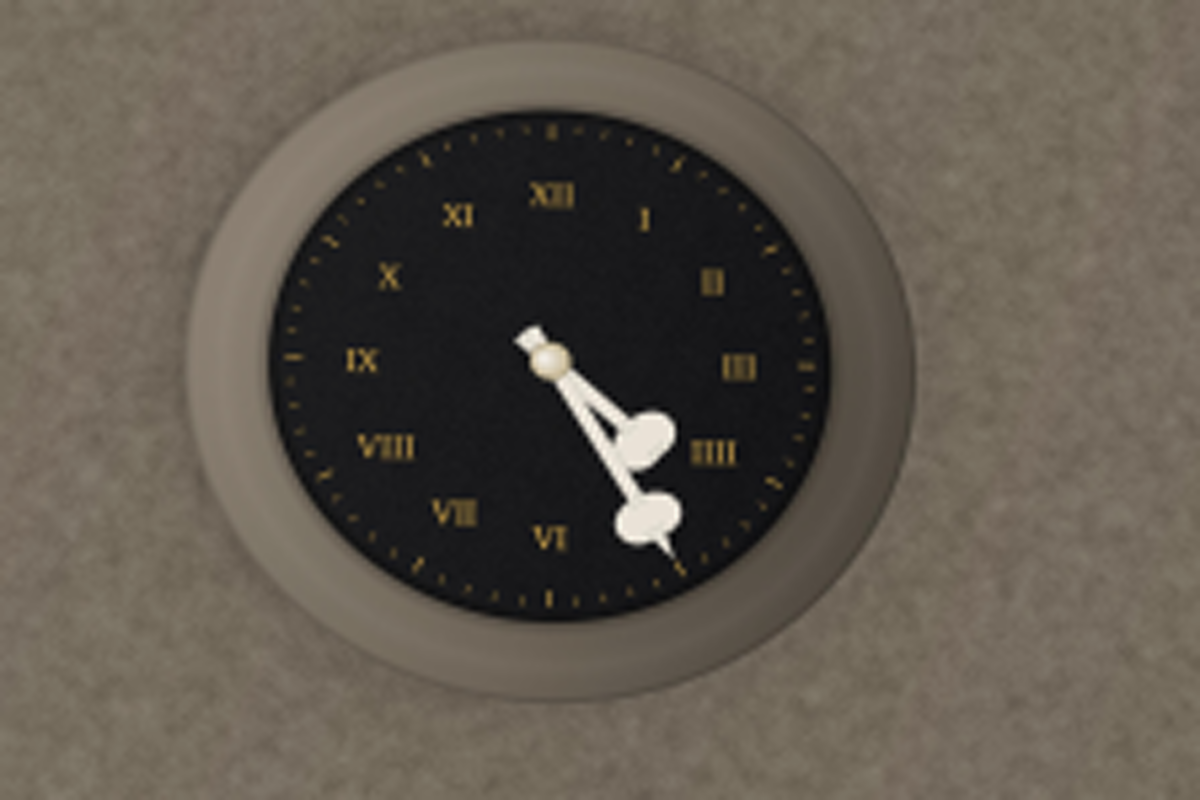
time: **4:25**
